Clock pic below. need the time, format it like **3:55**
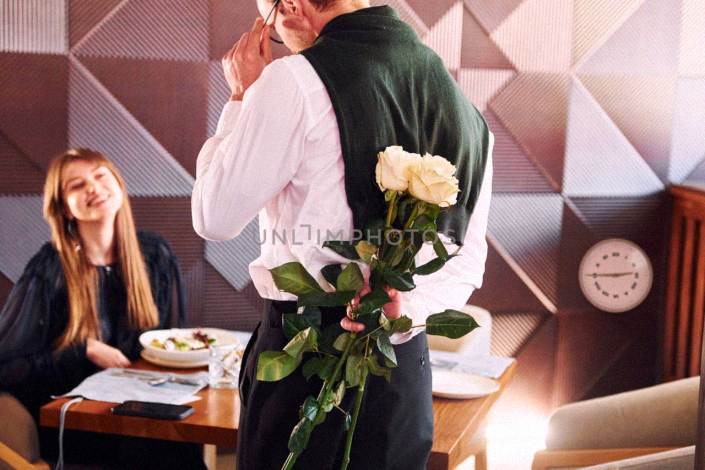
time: **2:45**
